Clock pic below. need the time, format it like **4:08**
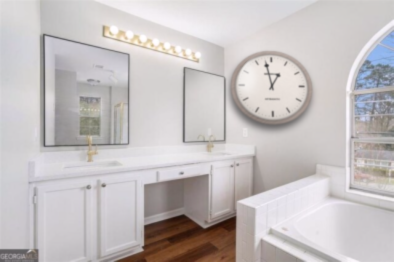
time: **12:58**
